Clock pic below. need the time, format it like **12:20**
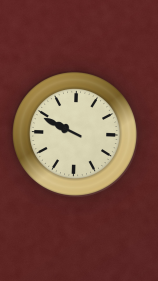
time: **9:49**
